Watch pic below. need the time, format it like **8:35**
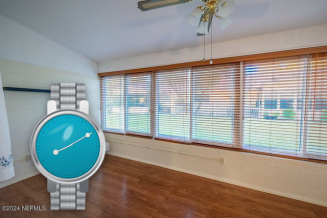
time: **8:10**
